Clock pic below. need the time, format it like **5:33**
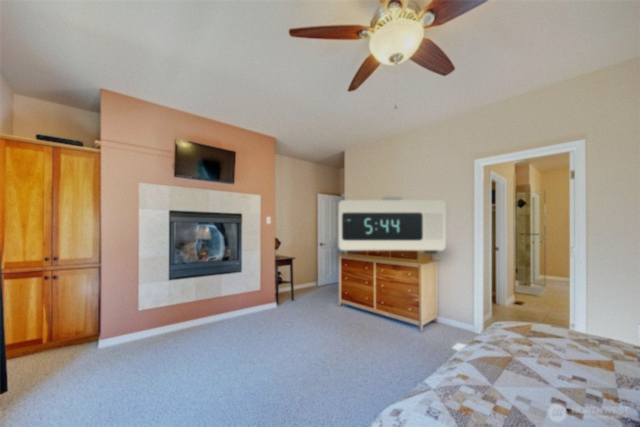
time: **5:44**
